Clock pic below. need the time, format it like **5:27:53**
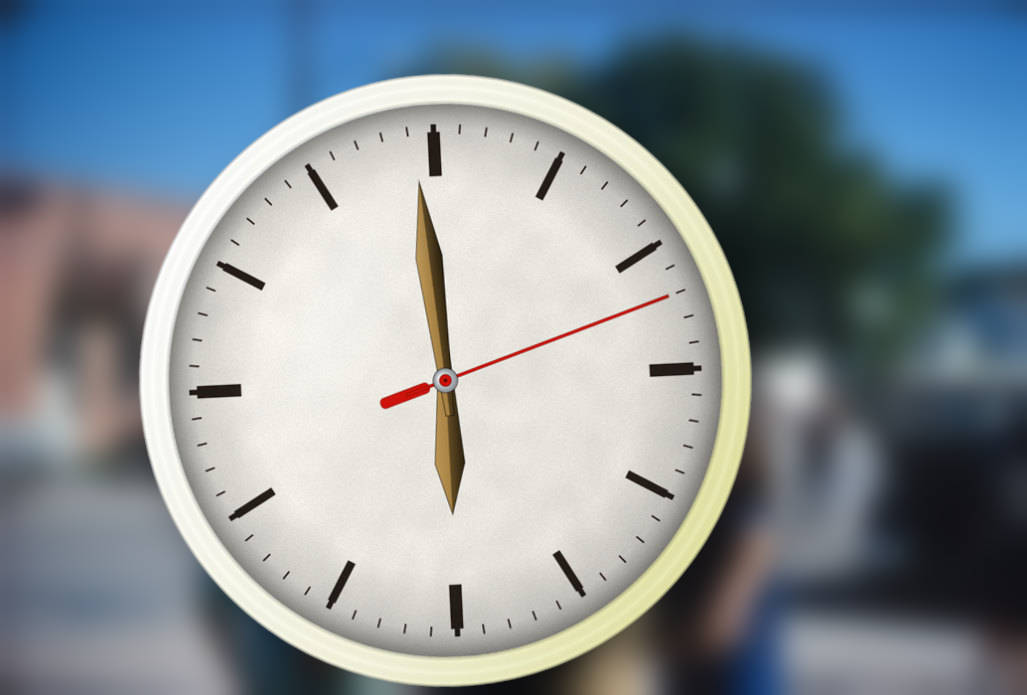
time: **5:59:12**
